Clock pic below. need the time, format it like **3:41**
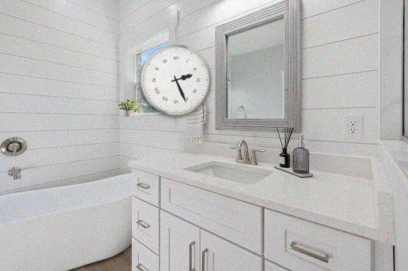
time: **2:26**
